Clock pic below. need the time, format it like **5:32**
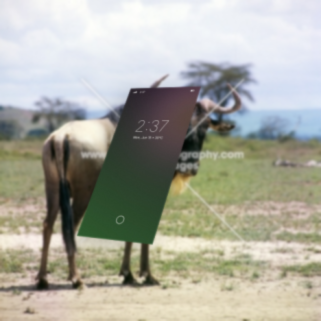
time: **2:37**
